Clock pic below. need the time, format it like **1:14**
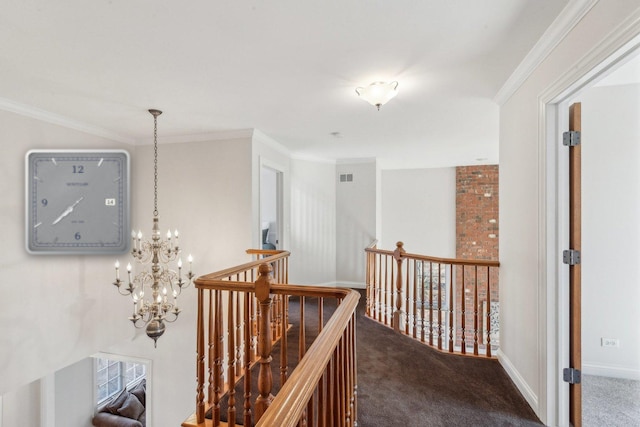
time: **7:38**
